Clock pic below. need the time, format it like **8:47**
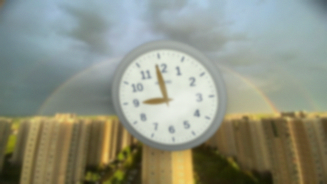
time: **8:59**
